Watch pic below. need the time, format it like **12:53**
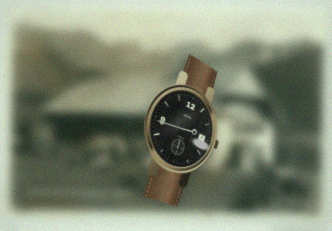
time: **2:44**
